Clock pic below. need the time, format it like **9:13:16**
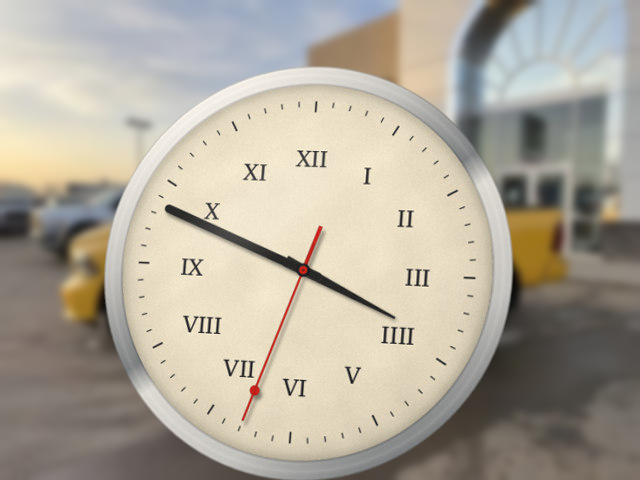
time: **3:48:33**
